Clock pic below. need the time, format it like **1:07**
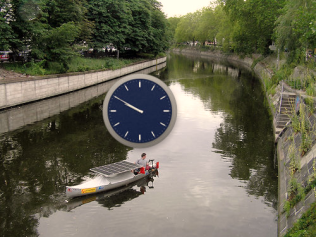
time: **9:50**
